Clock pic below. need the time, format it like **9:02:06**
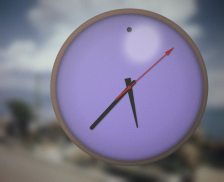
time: **5:37:08**
